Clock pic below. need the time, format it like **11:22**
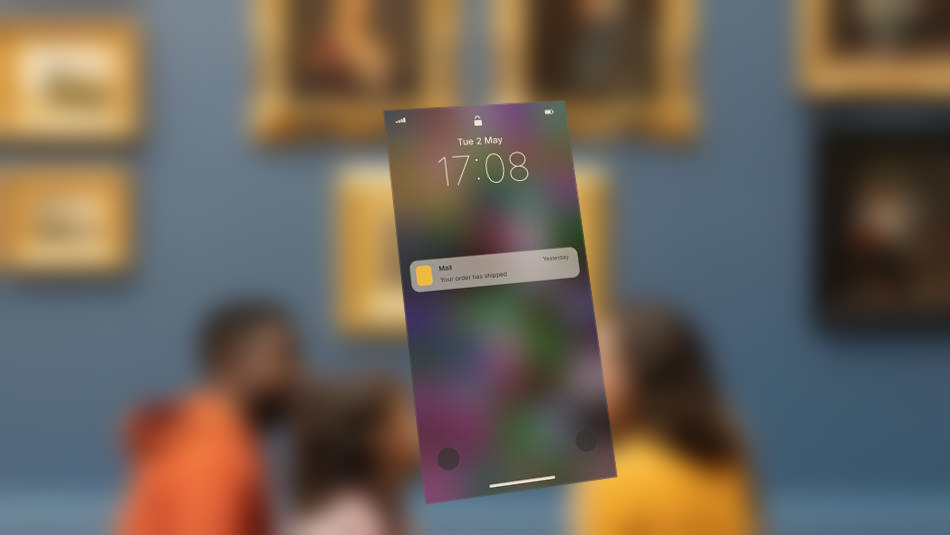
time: **17:08**
